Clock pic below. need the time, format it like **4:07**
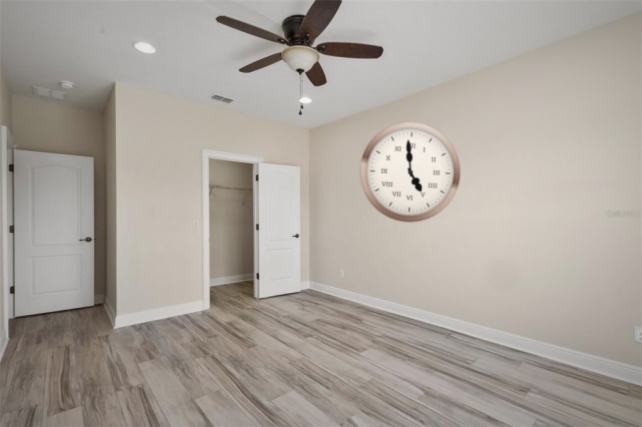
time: **4:59**
